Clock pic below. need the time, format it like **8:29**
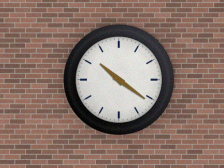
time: **10:21**
